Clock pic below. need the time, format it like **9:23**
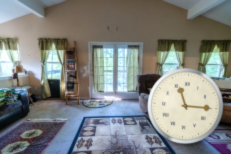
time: **11:15**
